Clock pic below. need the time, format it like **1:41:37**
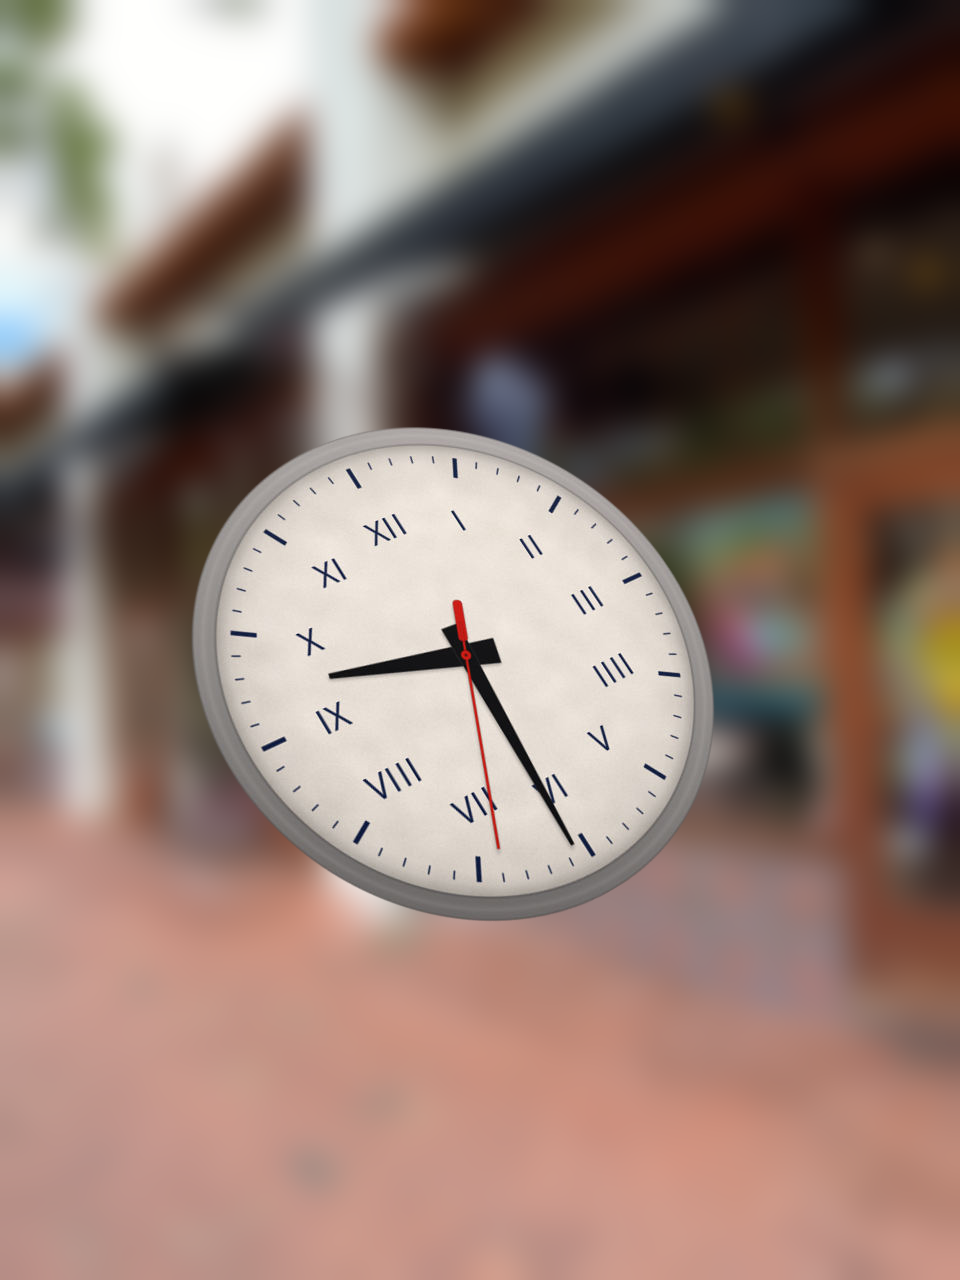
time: **9:30:34**
